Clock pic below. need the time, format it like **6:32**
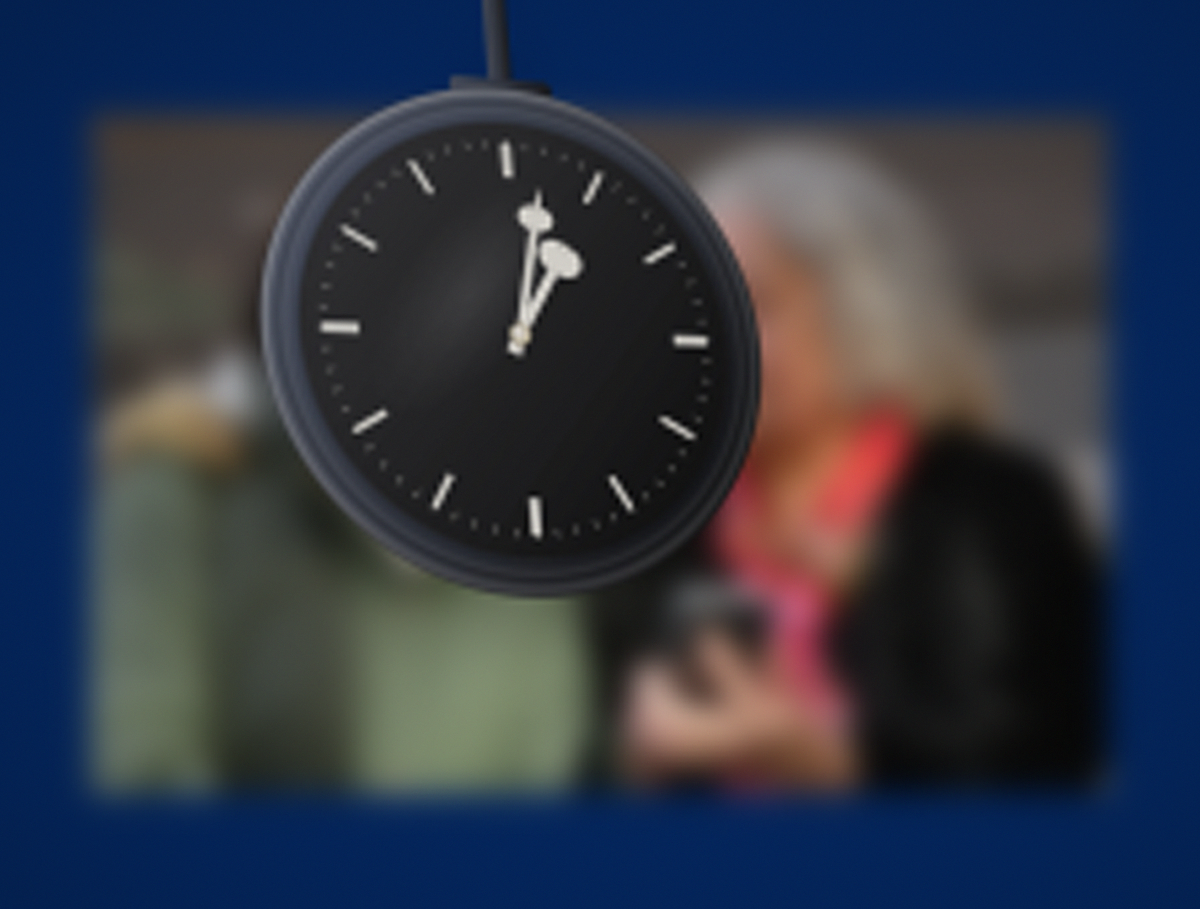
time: **1:02**
